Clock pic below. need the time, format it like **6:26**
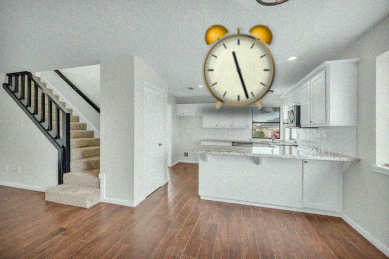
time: **11:27**
